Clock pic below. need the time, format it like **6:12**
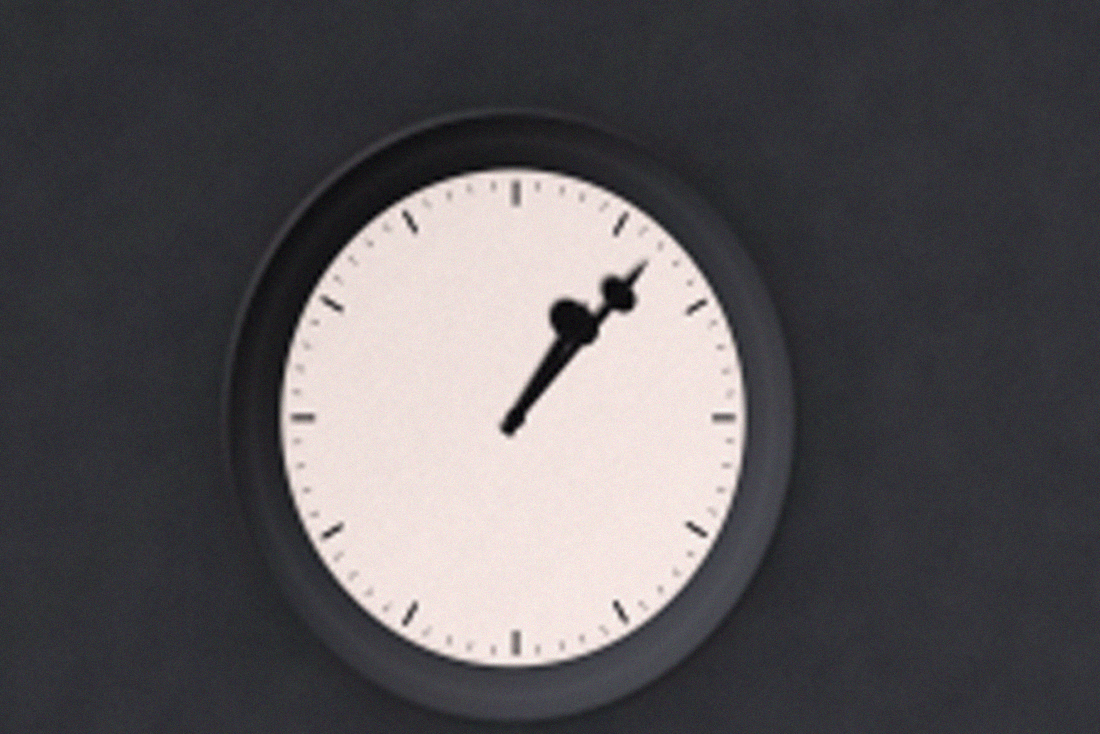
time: **1:07**
